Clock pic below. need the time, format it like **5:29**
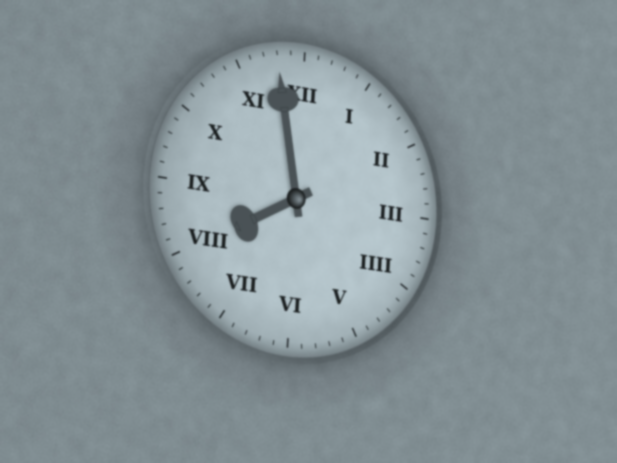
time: **7:58**
